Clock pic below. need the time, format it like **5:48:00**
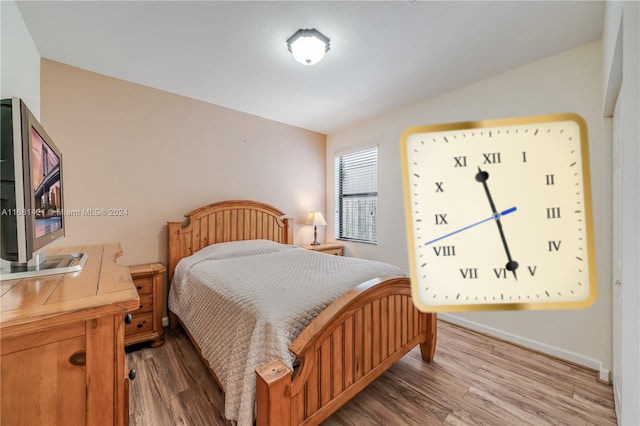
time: **11:27:42**
